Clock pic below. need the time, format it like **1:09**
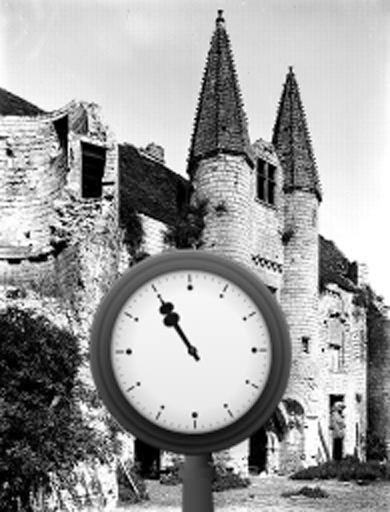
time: **10:55**
